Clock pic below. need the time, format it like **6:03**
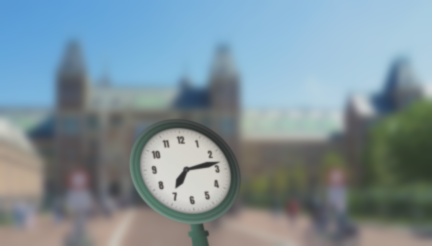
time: **7:13**
